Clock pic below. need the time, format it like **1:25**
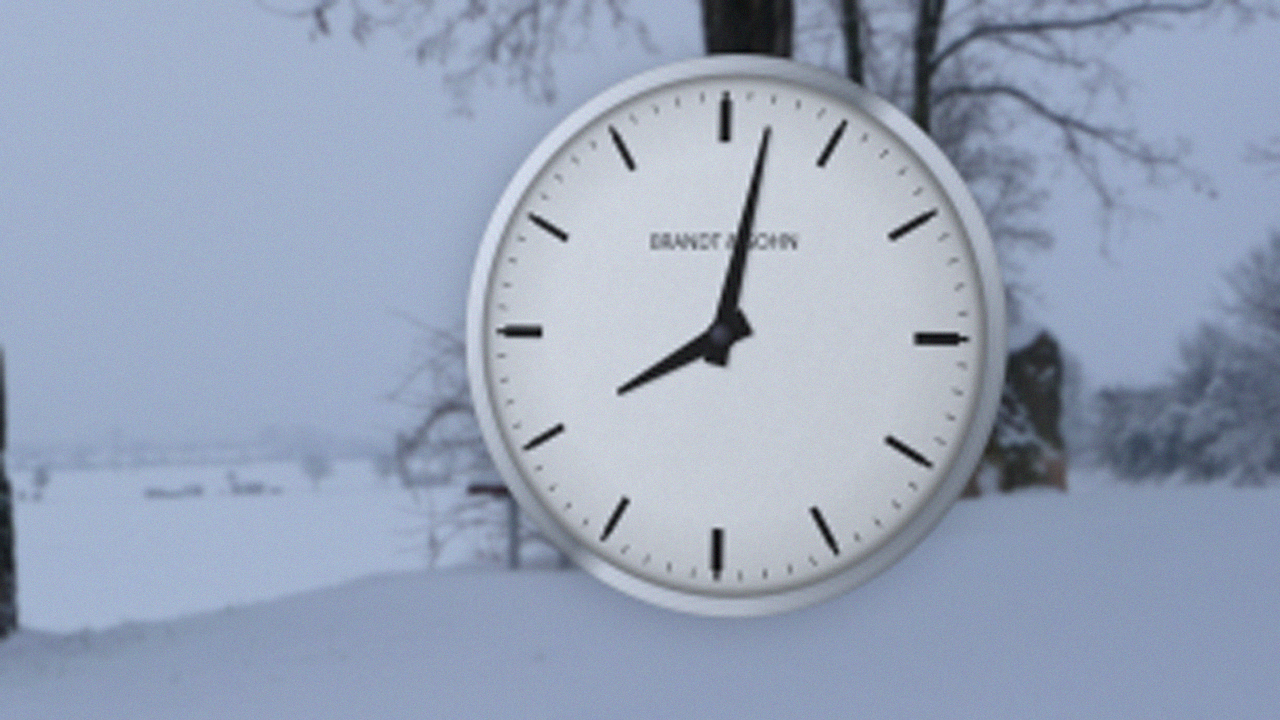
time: **8:02**
